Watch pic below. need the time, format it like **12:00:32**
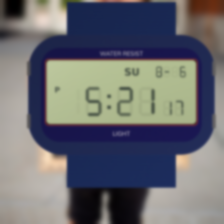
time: **5:21:17**
